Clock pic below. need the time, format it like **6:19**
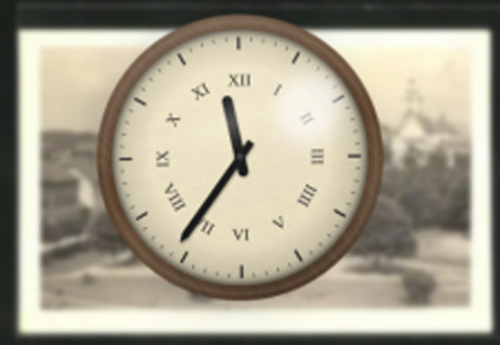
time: **11:36**
